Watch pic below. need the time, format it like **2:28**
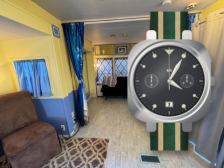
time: **4:05**
